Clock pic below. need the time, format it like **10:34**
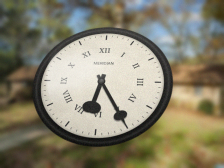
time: **6:25**
